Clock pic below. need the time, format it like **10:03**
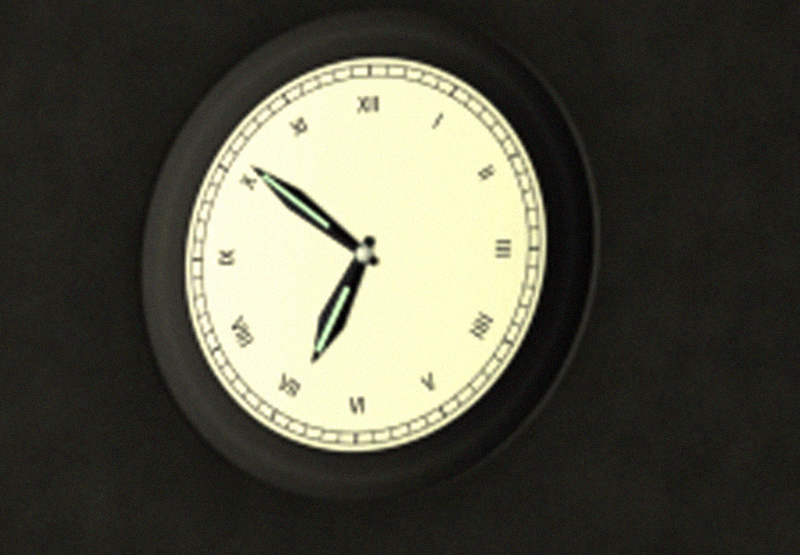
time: **6:51**
